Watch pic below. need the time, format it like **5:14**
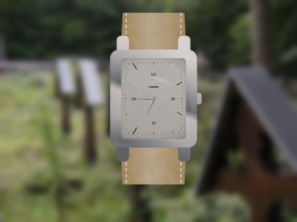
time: **6:45**
